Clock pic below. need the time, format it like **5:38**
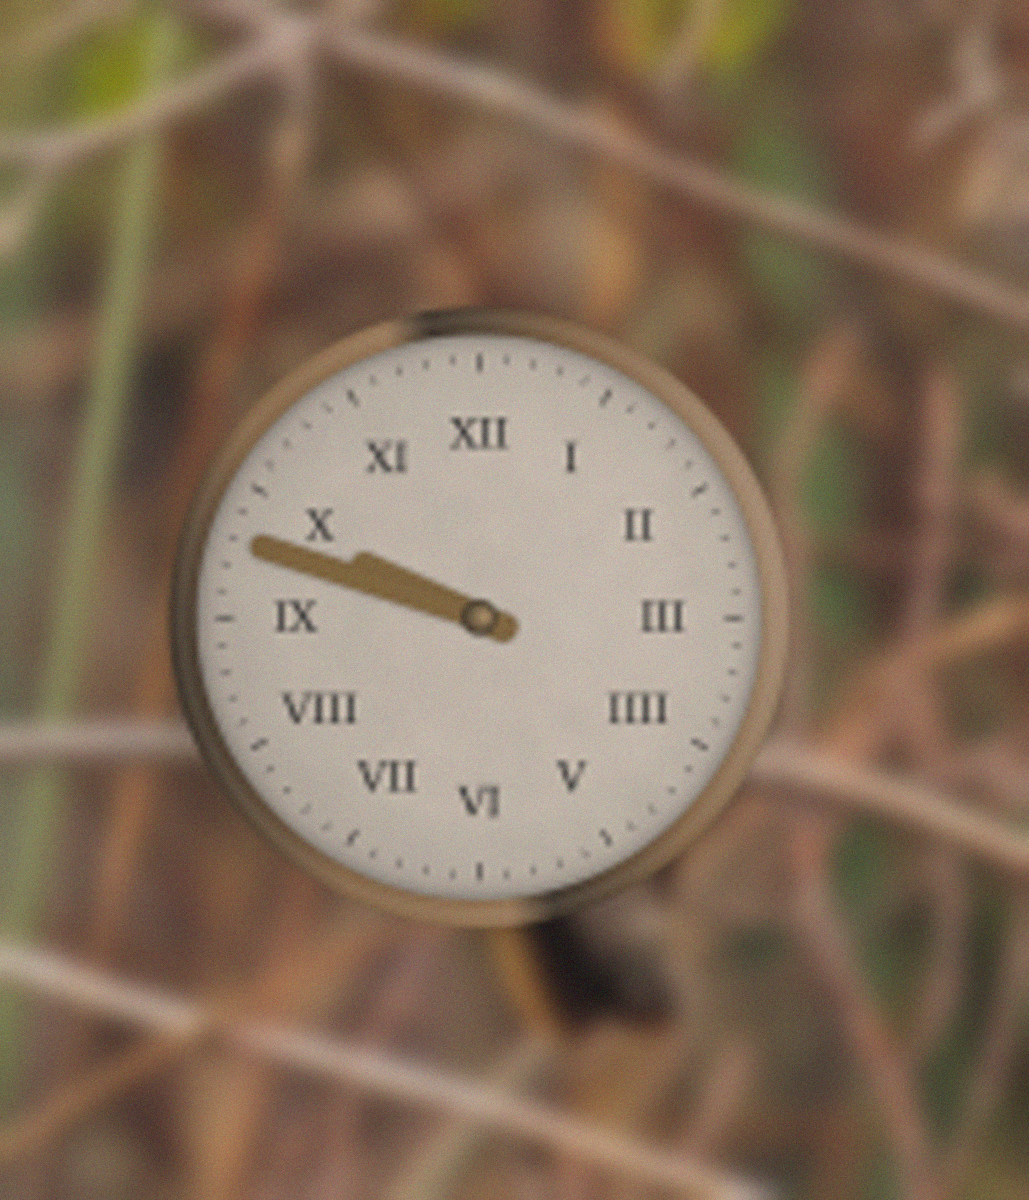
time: **9:48**
